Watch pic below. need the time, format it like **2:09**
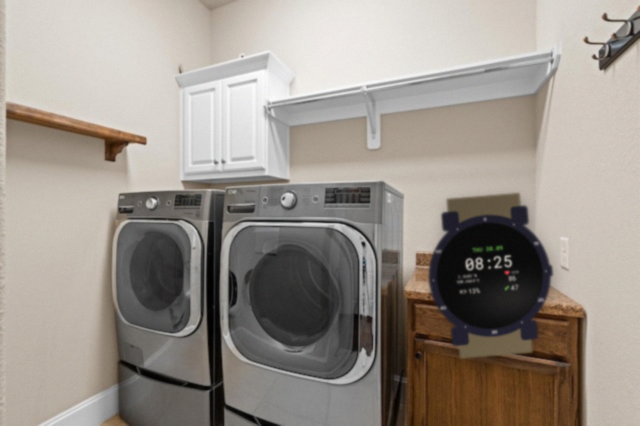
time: **8:25**
